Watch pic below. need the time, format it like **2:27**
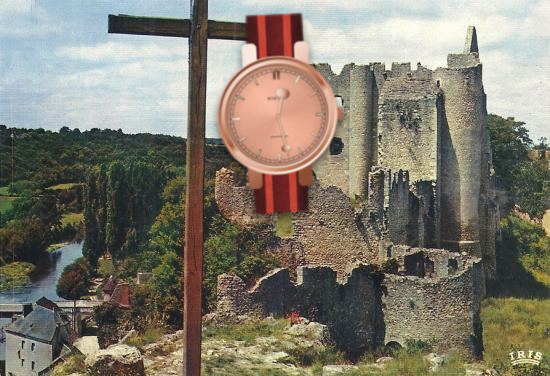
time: **12:28**
